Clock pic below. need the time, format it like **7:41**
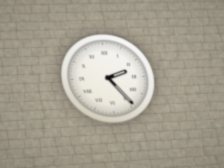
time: **2:24**
